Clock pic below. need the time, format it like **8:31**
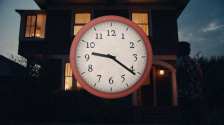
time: **9:21**
